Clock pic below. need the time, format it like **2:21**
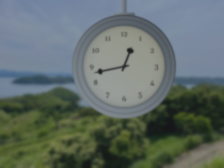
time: **12:43**
